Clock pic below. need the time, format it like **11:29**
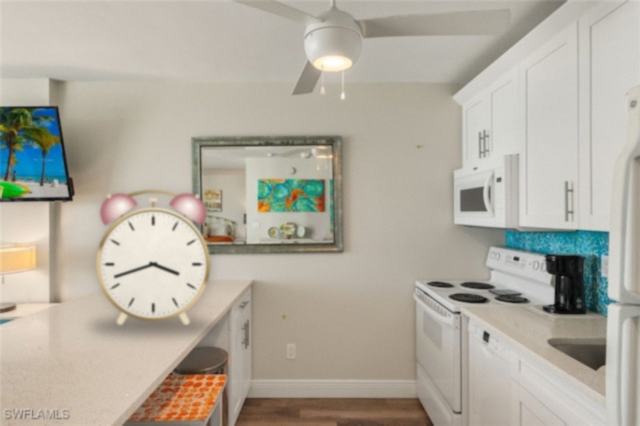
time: **3:42**
